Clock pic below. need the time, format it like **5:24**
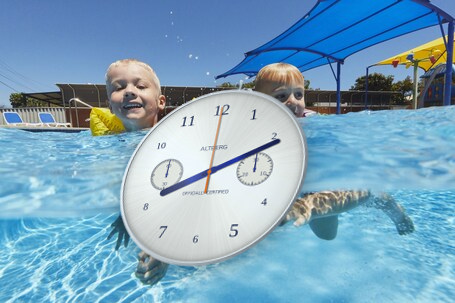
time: **8:11**
